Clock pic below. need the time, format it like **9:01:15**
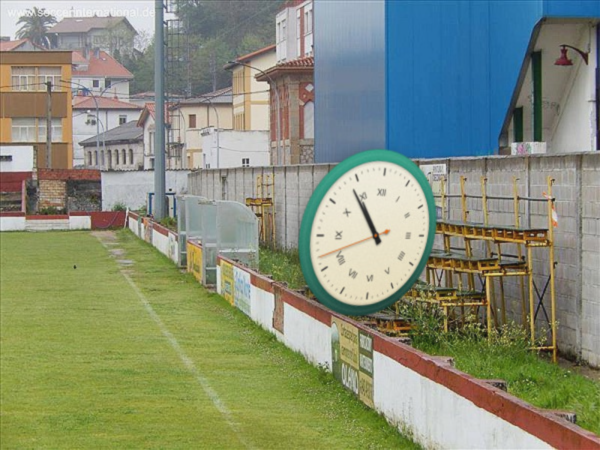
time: **10:53:42**
